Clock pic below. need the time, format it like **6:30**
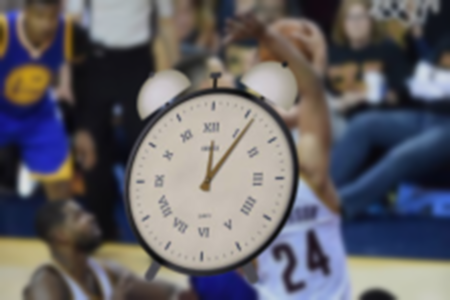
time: **12:06**
